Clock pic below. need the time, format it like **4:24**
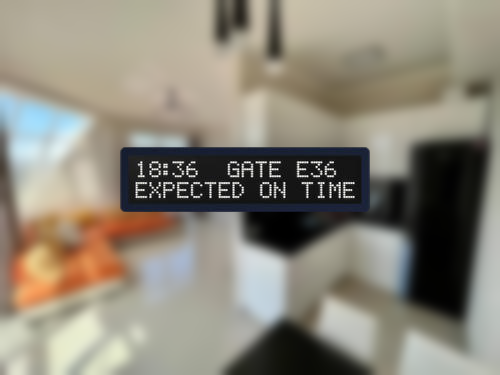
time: **18:36**
